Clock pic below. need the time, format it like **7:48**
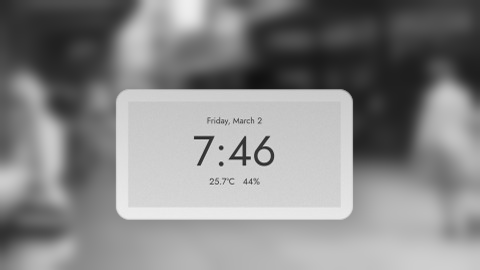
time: **7:46**
